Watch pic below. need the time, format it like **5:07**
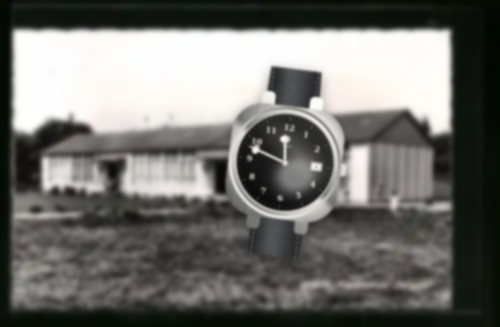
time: **11:48**
